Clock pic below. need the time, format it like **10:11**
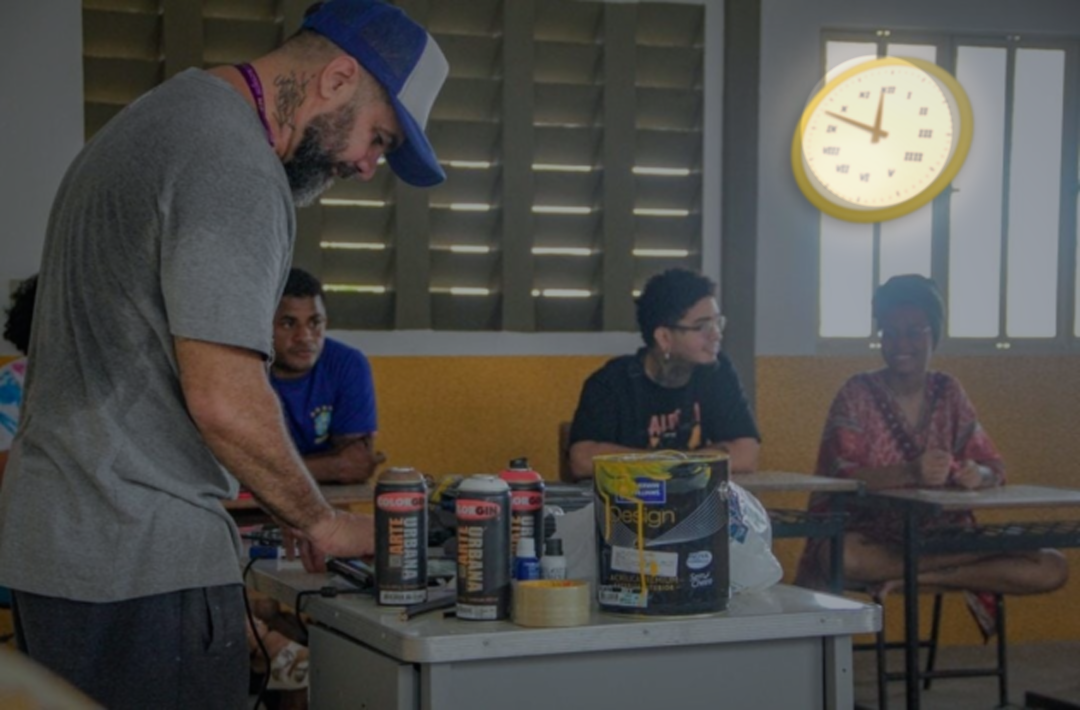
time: **11:48**
